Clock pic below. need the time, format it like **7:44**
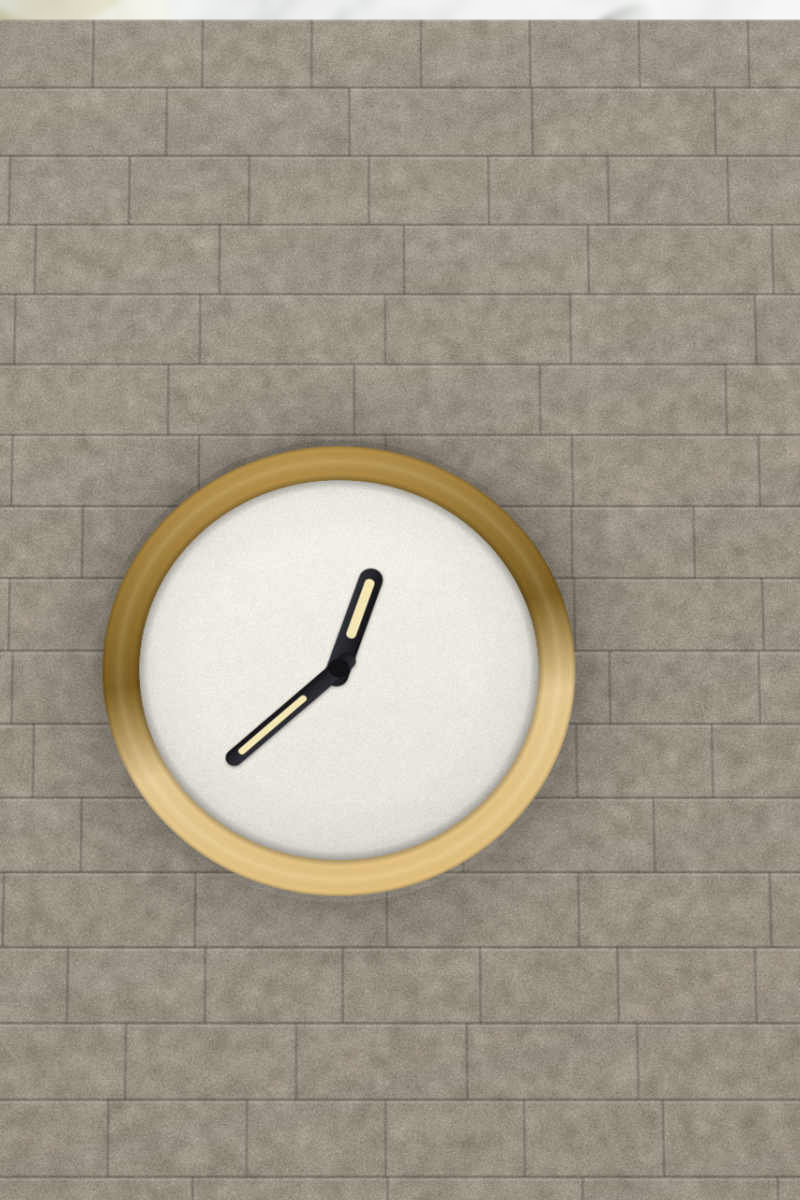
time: **12:38**
